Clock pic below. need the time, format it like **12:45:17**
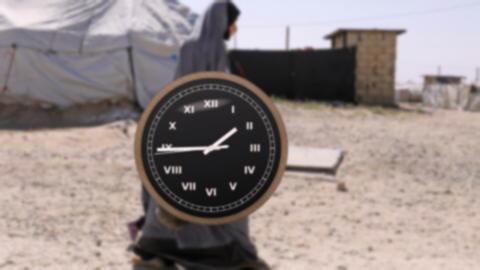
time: **1:44:44**
